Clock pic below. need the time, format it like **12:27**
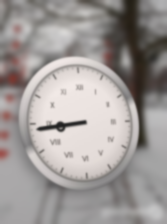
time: **8:44**
